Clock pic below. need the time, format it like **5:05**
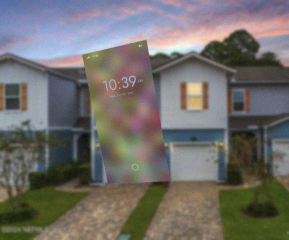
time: **10:39**
